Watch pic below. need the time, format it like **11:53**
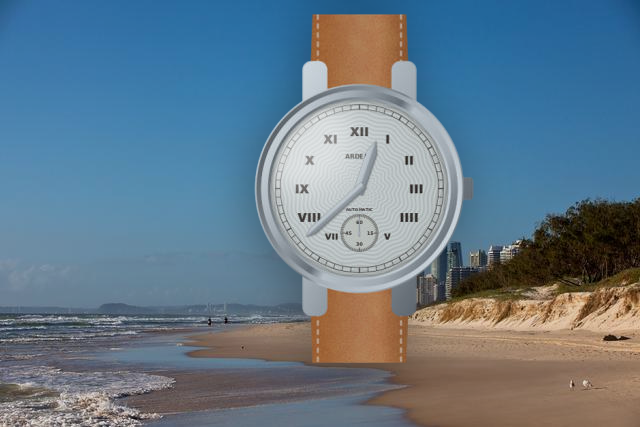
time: **12:38**
